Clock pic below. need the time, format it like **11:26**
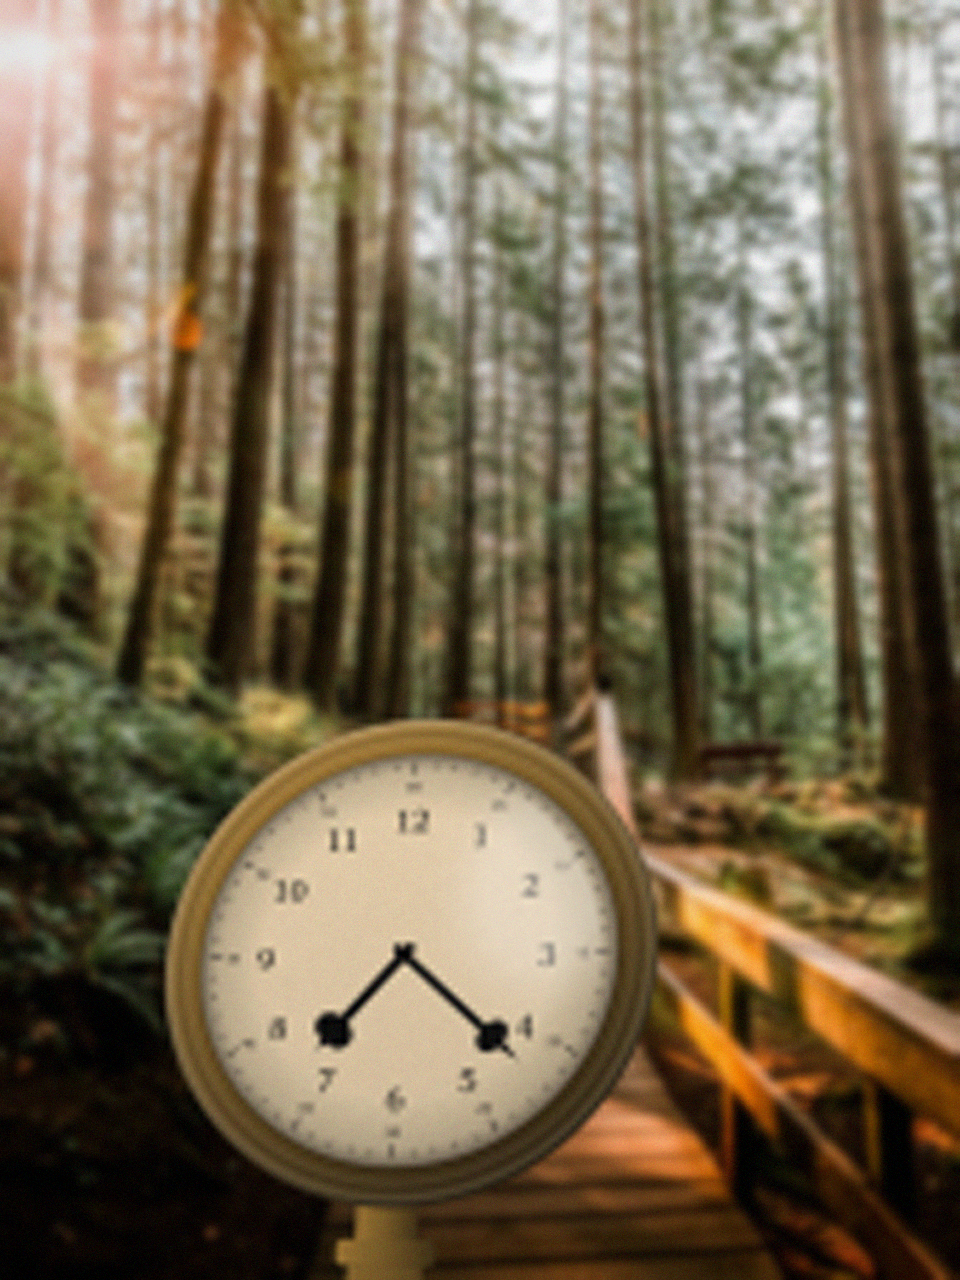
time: **7:22**
